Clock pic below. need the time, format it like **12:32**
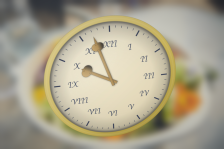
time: **9:57**
